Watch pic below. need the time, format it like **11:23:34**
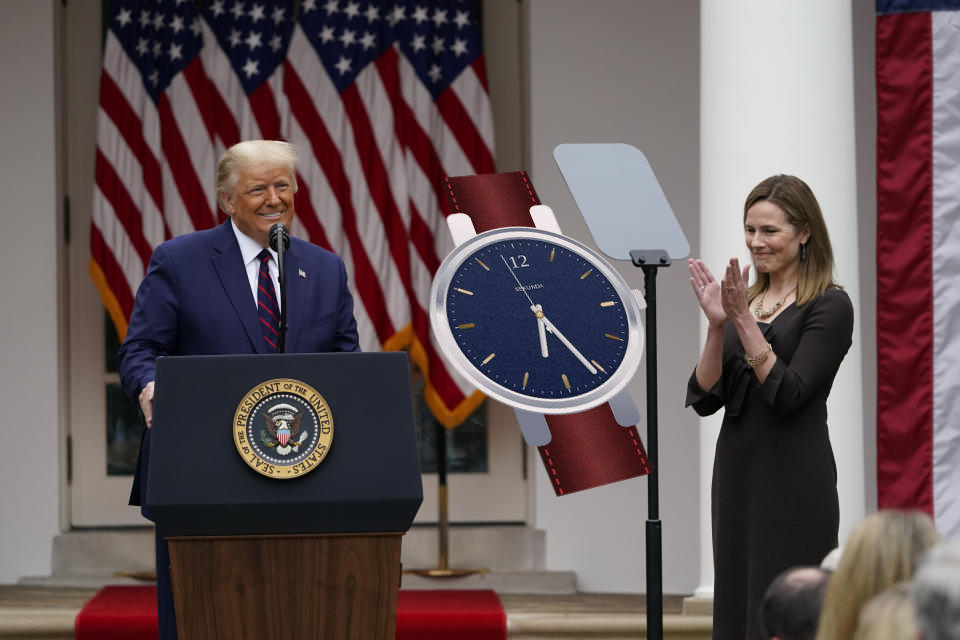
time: **6:25:58**
